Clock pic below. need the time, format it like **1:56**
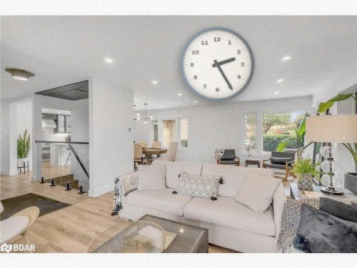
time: **2:25**
